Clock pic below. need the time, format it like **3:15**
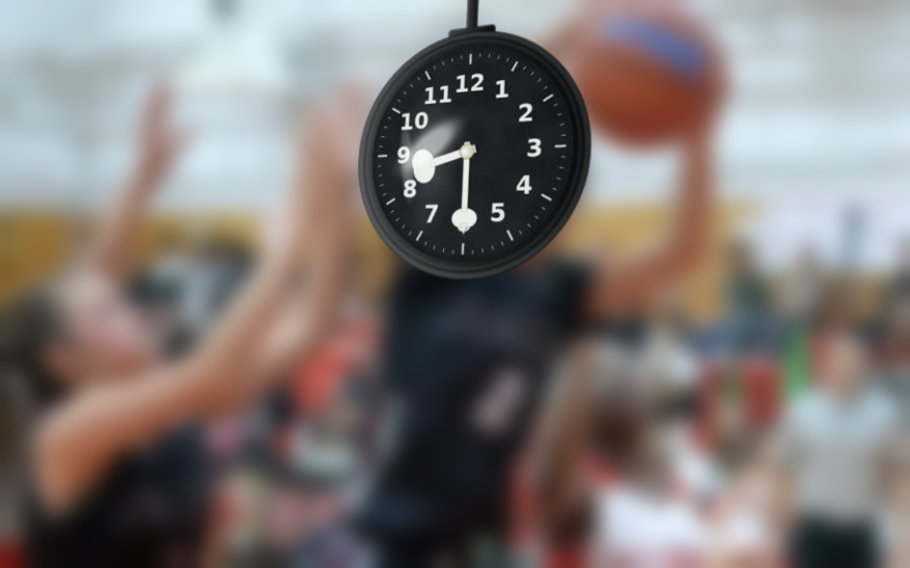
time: **8:30**
